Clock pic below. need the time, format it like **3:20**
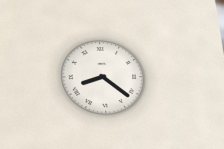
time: **8:22**
